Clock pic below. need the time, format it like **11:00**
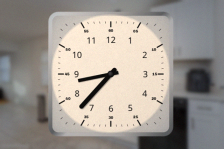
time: **8:37**
